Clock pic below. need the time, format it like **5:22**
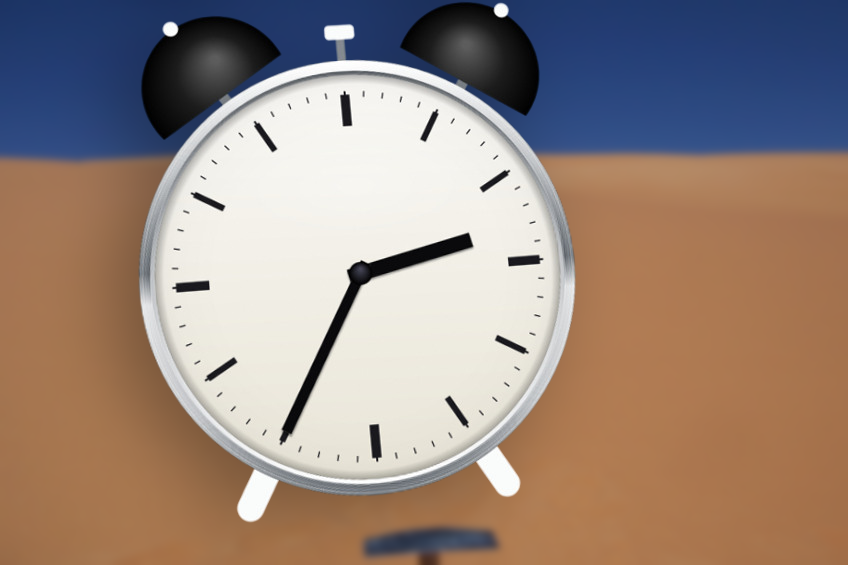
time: **2:35**
